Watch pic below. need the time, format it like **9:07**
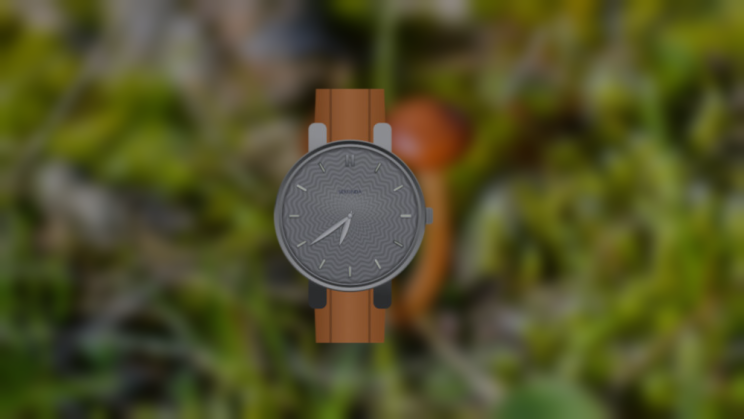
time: **6:39**
